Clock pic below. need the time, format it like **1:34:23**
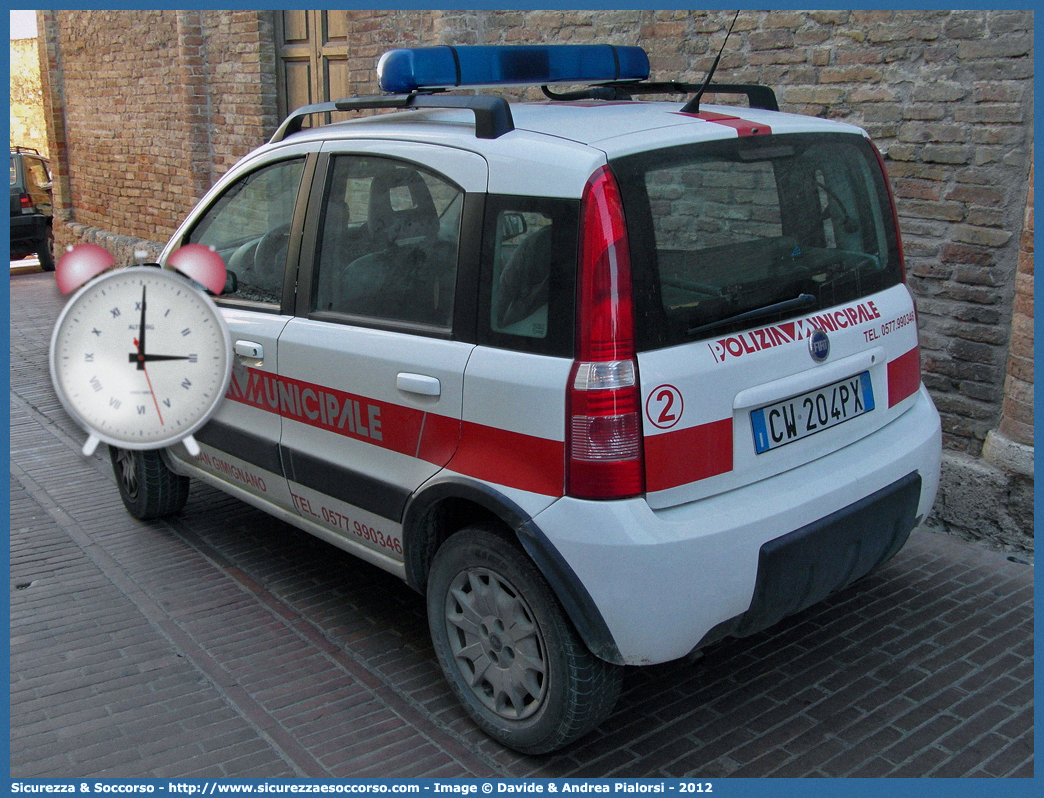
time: **3:00:27**
